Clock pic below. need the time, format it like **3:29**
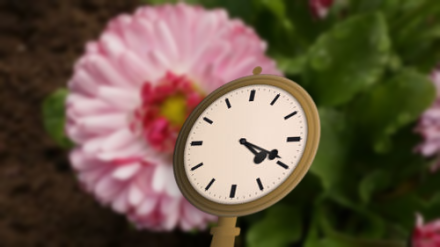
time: **4:19**
